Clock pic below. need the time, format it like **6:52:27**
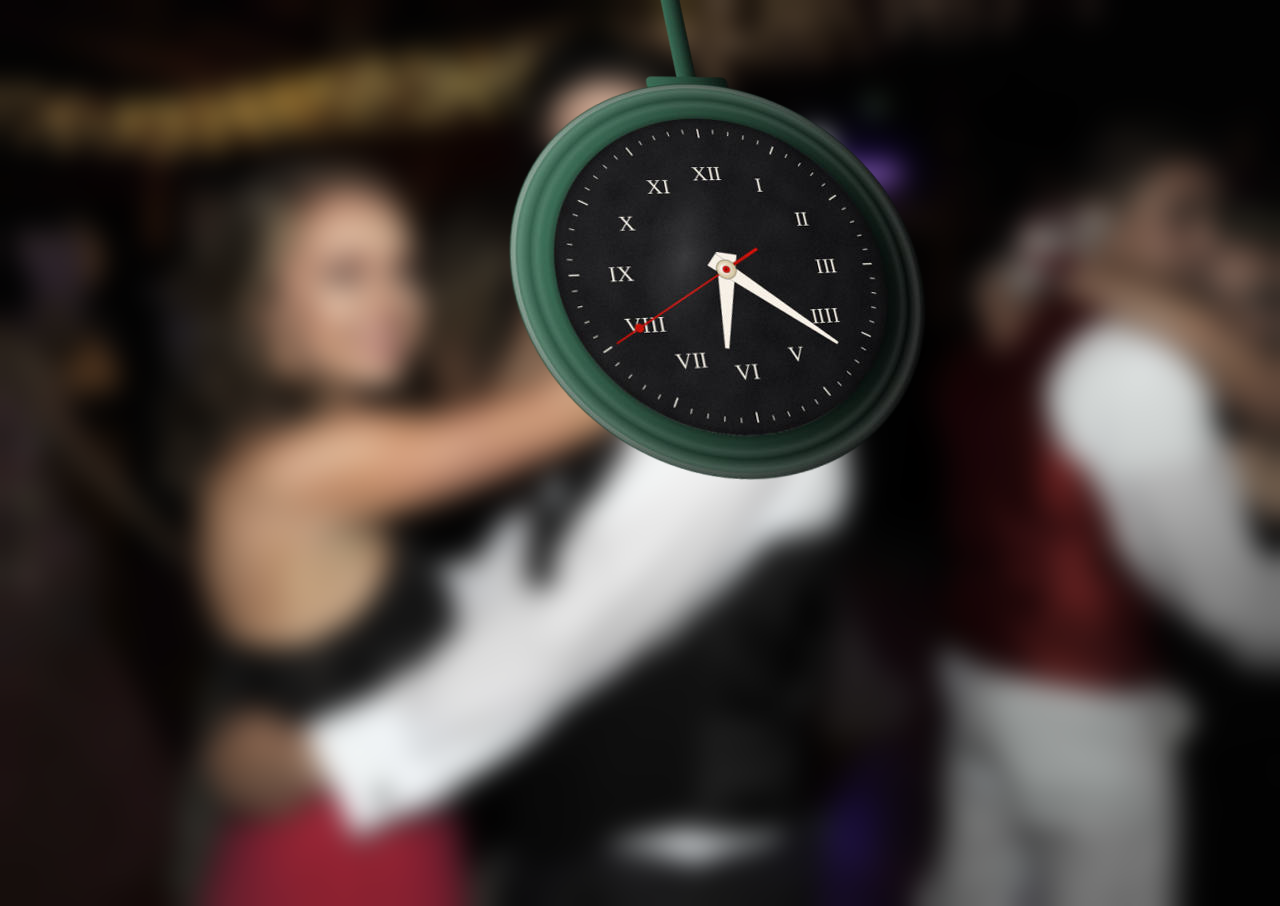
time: **6:21:40**
